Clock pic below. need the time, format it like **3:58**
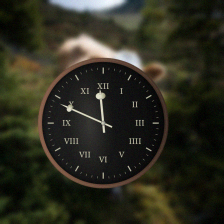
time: **11:49**
